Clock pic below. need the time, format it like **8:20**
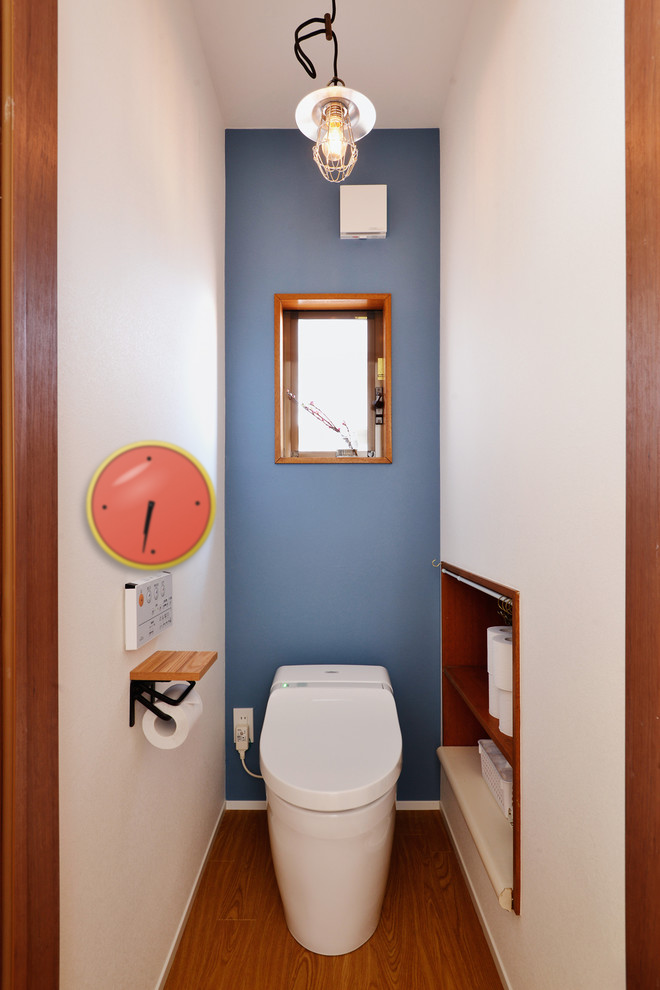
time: **6:32**
